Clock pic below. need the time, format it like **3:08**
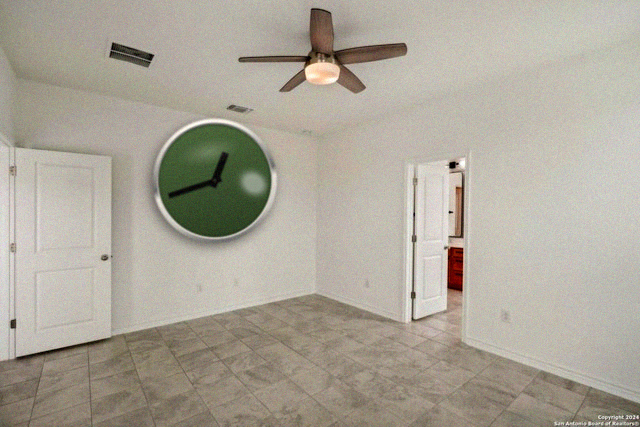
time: **12:42**
